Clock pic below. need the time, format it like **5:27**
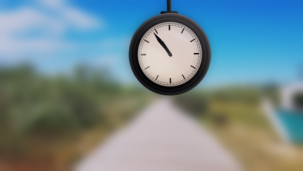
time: **10:54**
